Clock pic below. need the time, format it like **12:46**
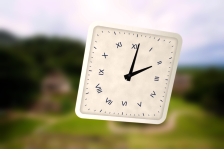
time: **2:01**
